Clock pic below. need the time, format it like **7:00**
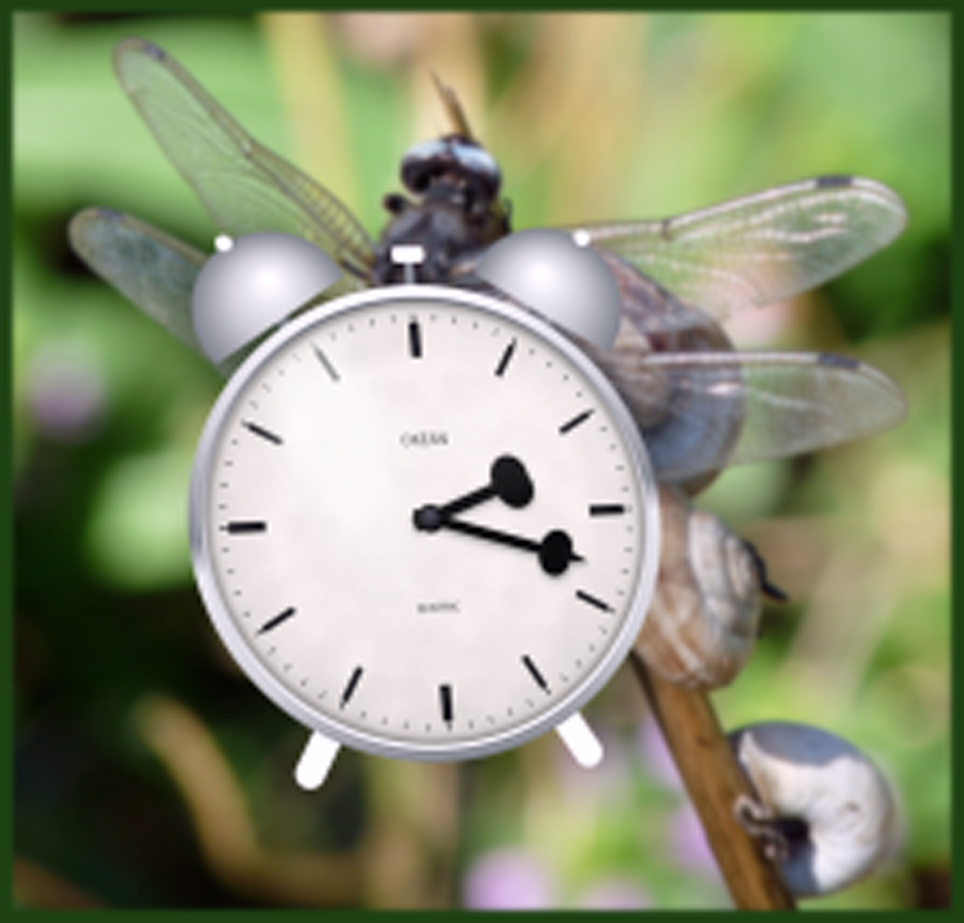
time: **2:18**
